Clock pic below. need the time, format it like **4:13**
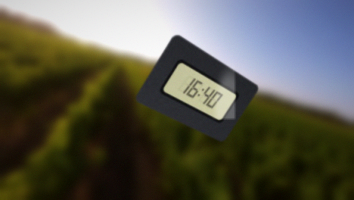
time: **16:40**
